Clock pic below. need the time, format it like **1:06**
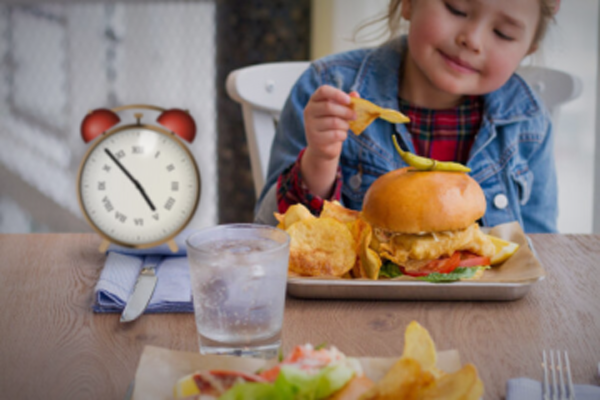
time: **4:53**
